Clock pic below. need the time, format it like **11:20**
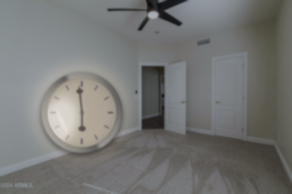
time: **5:59**
